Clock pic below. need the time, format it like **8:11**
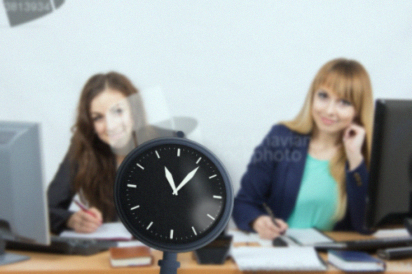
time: **11:06**
